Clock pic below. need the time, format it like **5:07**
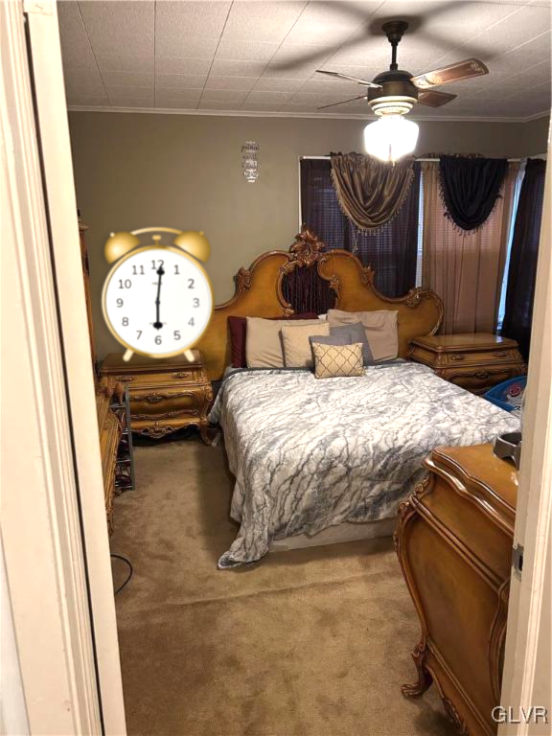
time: **6:01**
